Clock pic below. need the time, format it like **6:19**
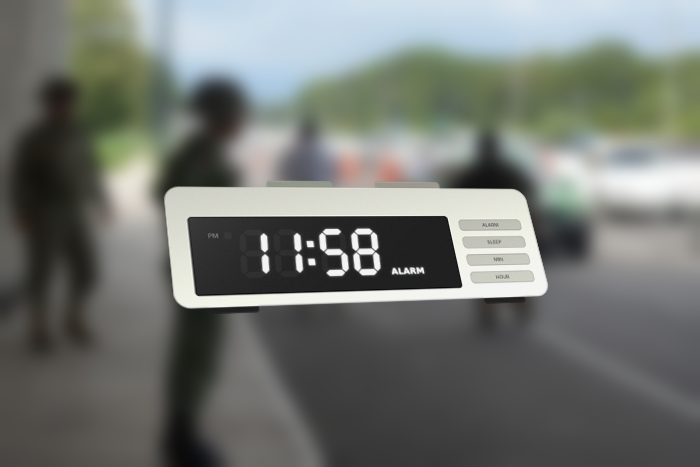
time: **11:58**
